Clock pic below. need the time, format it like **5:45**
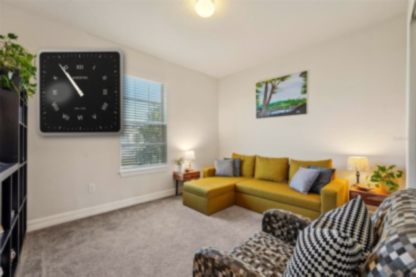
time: **10:54**
